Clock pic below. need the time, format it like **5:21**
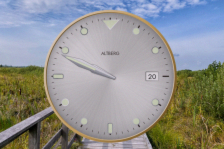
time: **9:49**
